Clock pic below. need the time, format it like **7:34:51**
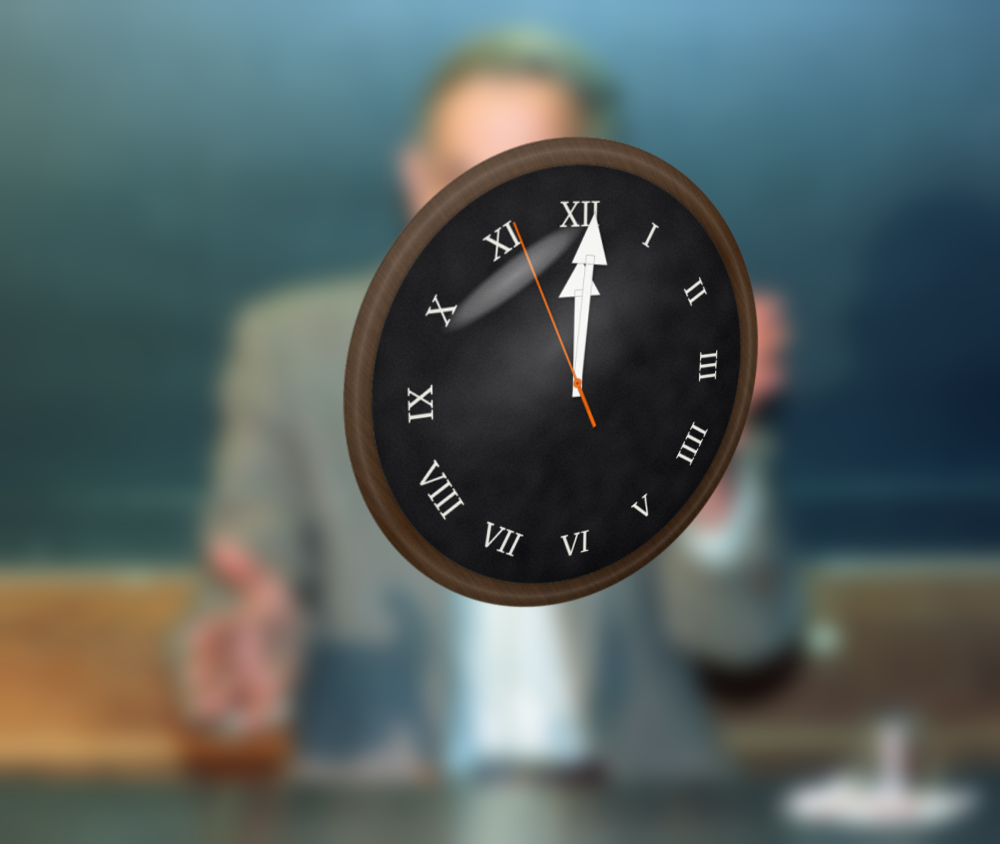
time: **12:00:56**
